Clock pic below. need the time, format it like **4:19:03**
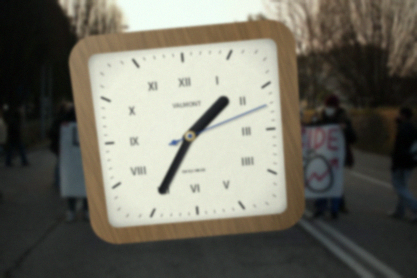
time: **1:35:12**
